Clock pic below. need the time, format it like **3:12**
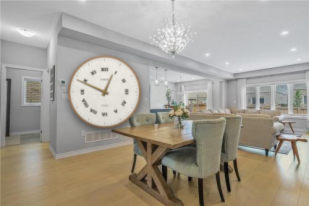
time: **12:49**
